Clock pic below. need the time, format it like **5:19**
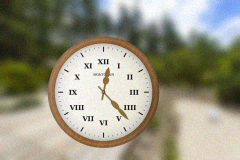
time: **12:23**
